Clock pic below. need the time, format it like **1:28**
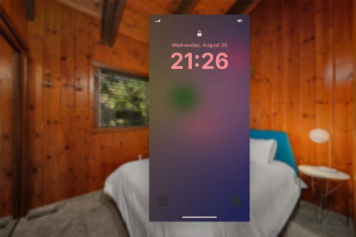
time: **21:26**
